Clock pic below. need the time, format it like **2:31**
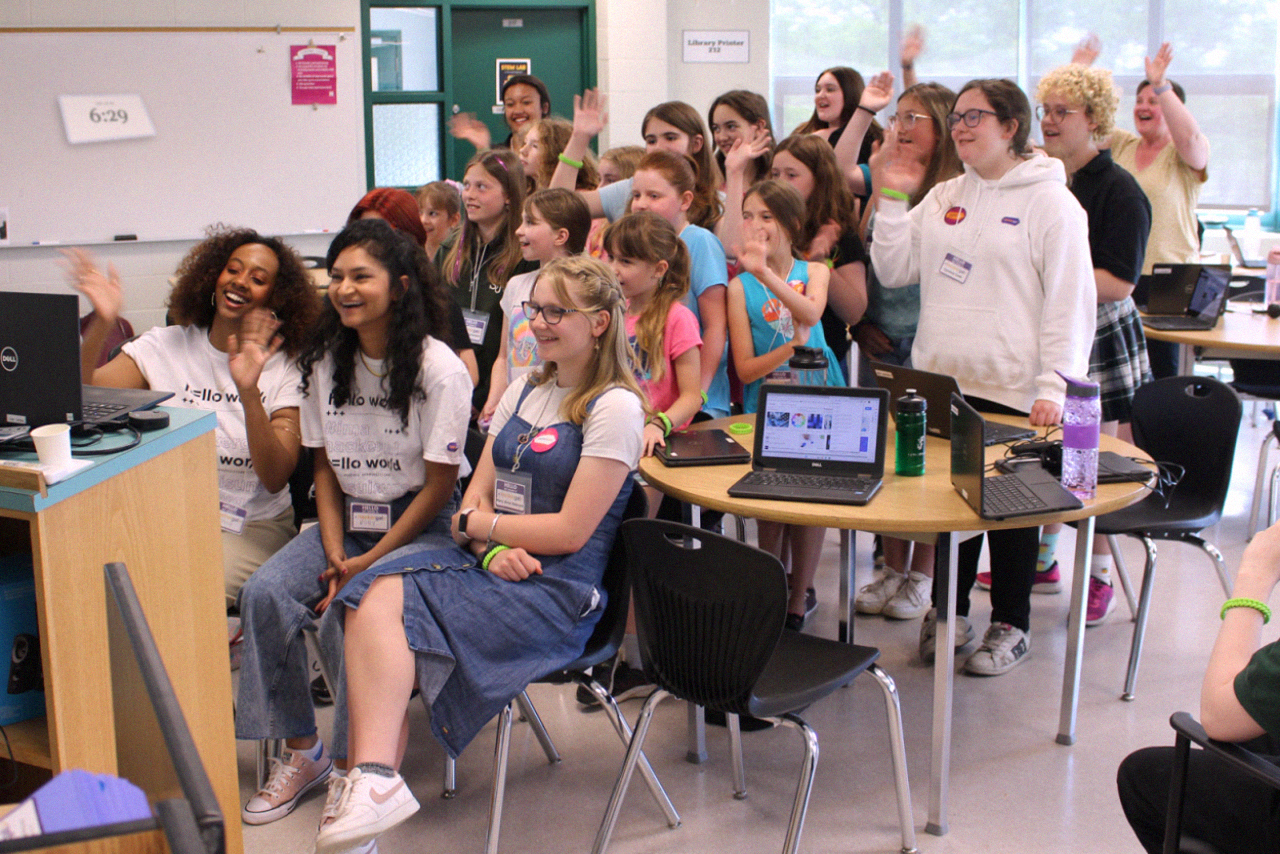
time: **6:29**
